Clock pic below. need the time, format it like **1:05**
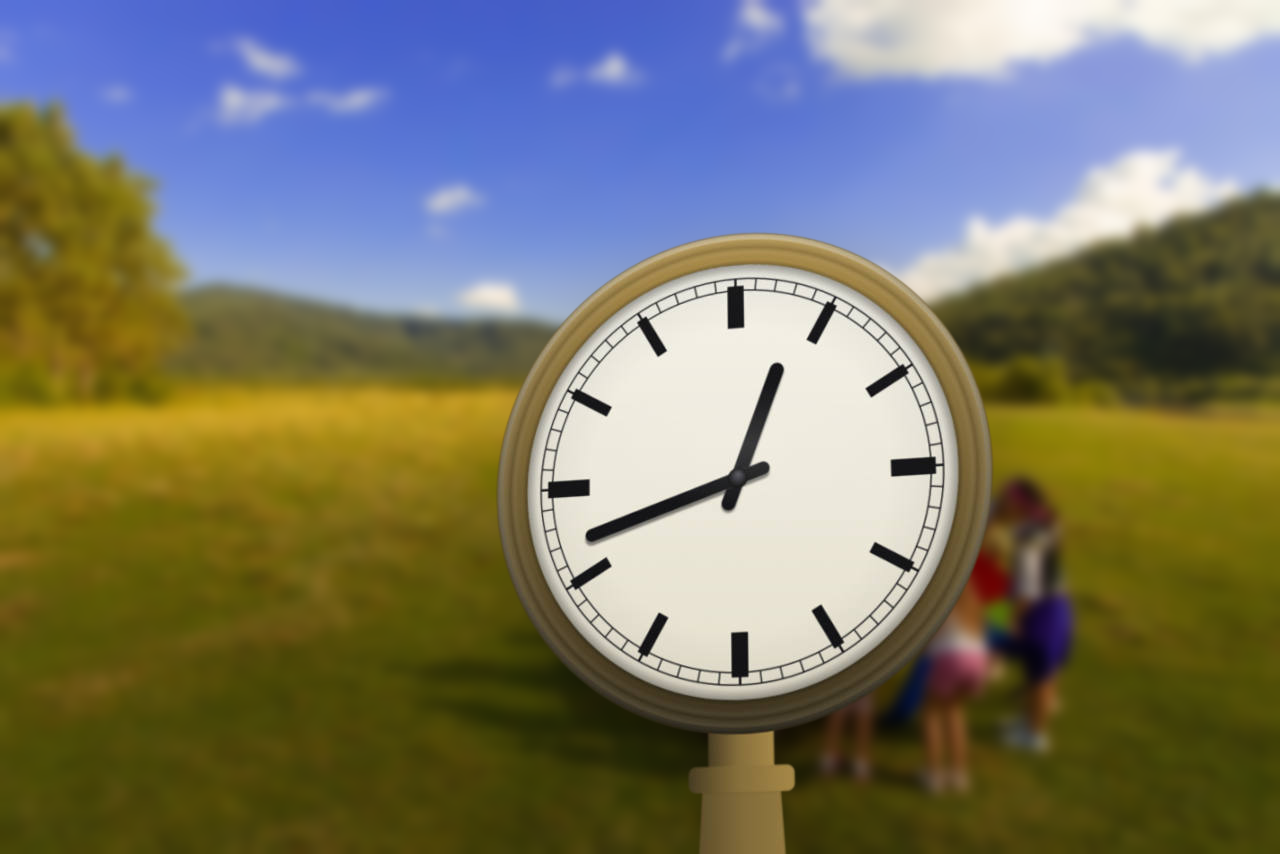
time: **12:42**
